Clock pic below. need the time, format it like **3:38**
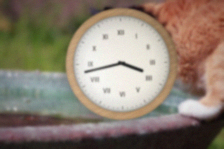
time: **3:43**
